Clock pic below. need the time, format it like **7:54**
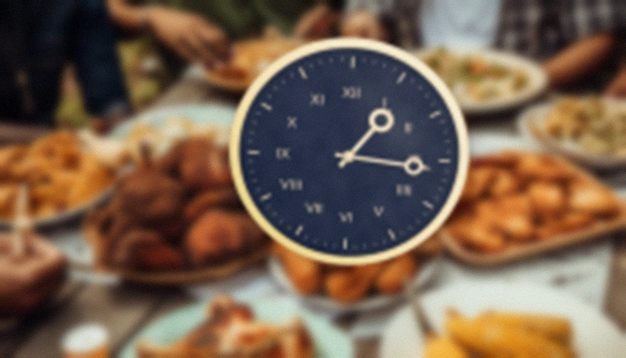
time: **1:16**
